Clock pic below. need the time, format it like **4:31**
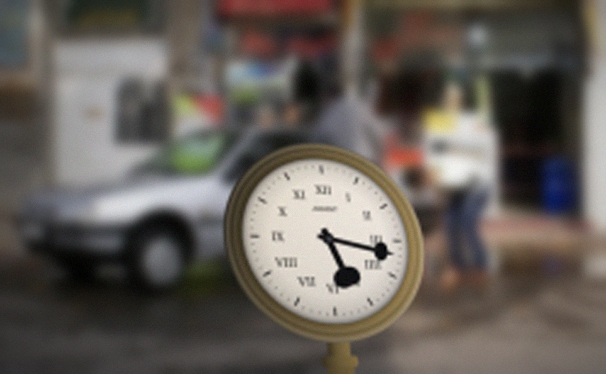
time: **5:17**
